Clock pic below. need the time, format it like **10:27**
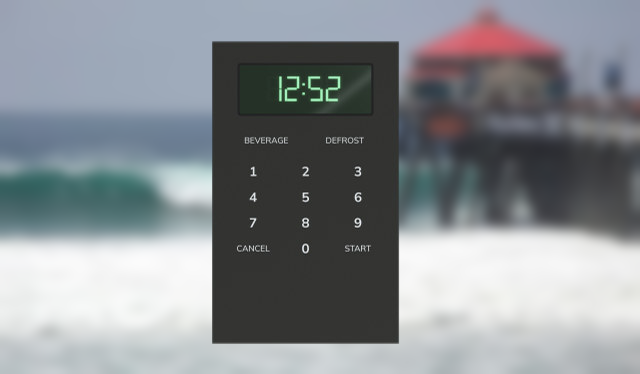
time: **12:52**
